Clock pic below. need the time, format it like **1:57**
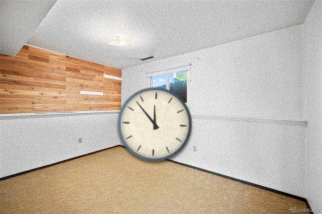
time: **11:53**
